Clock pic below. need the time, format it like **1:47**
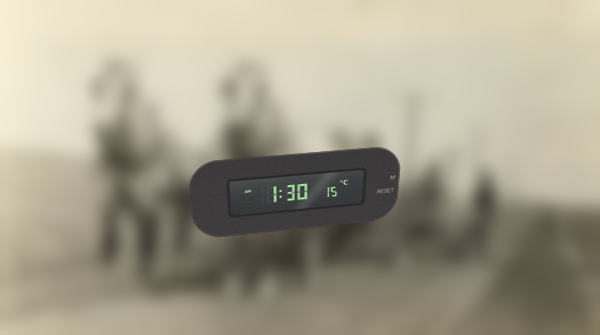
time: **1:30**
